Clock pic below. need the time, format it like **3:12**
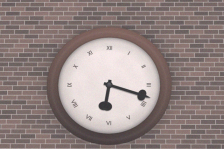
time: **6:18**
